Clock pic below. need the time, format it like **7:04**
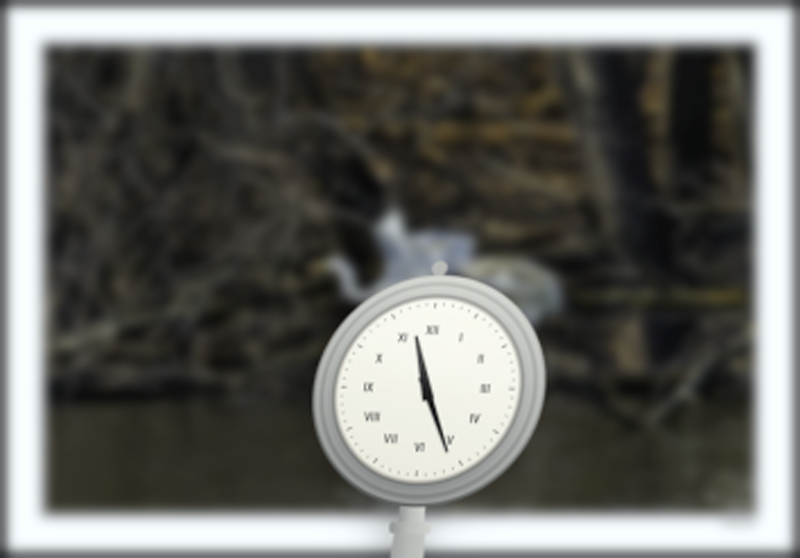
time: **11:26**
